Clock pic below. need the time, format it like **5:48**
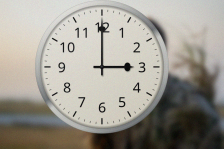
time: **3:00**
